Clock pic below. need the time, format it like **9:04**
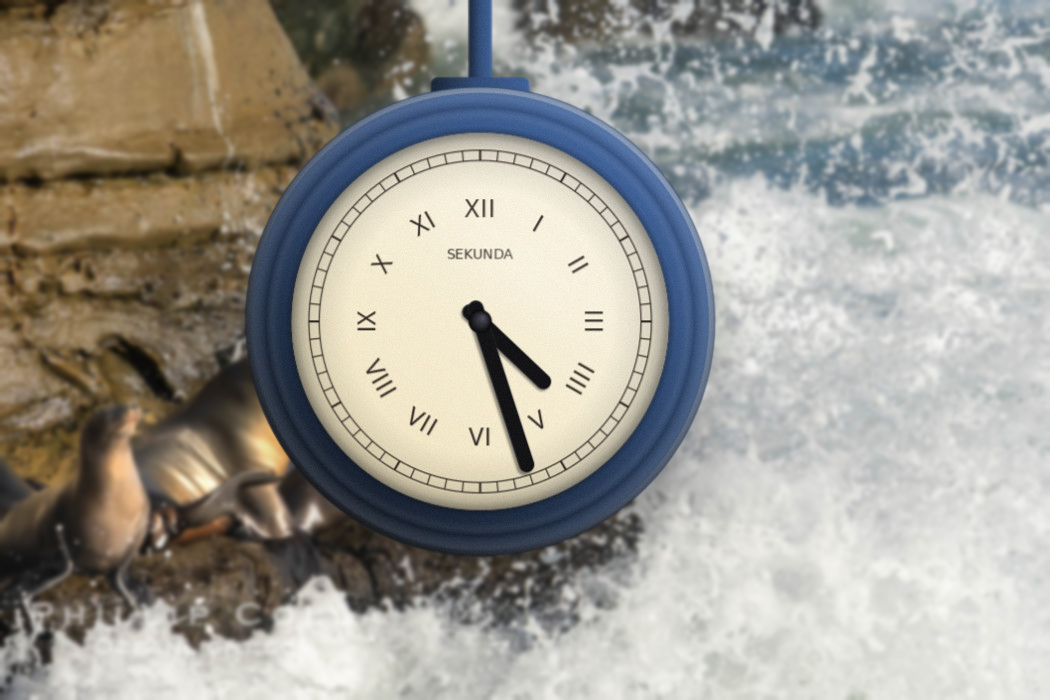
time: **4:27**
